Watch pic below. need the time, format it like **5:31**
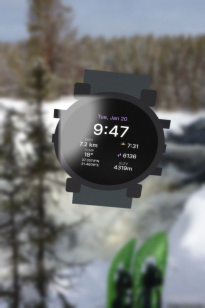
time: **9:47**
